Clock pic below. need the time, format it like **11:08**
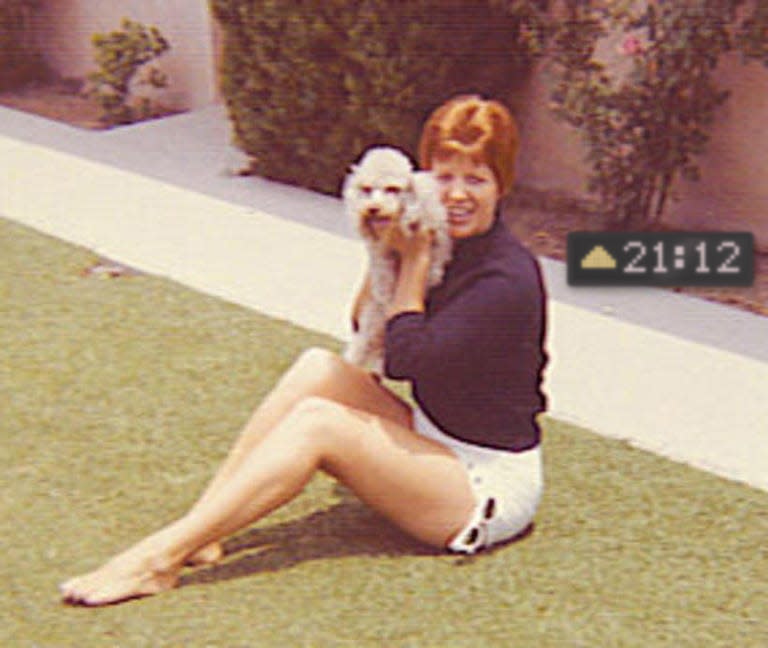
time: **21:12**
